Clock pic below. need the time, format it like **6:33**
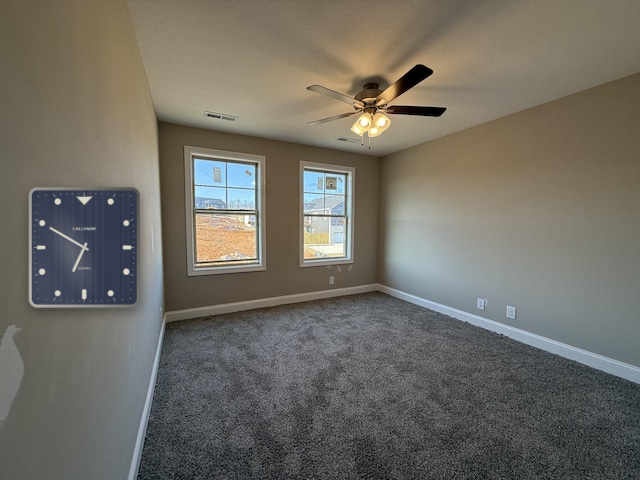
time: **6:50**
